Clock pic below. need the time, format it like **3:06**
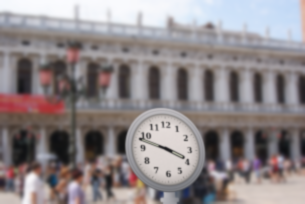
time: **3:48**
